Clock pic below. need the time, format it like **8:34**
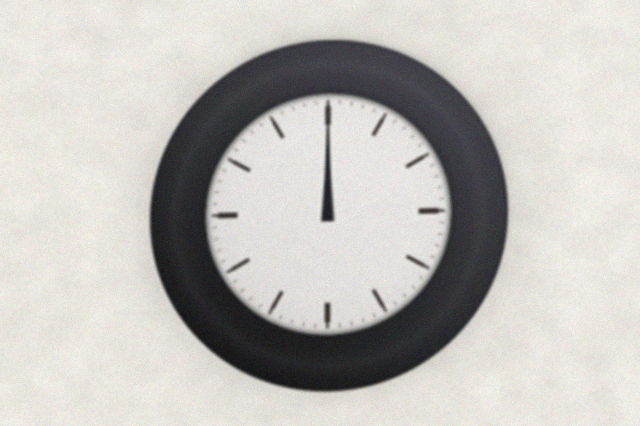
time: **12:00**
